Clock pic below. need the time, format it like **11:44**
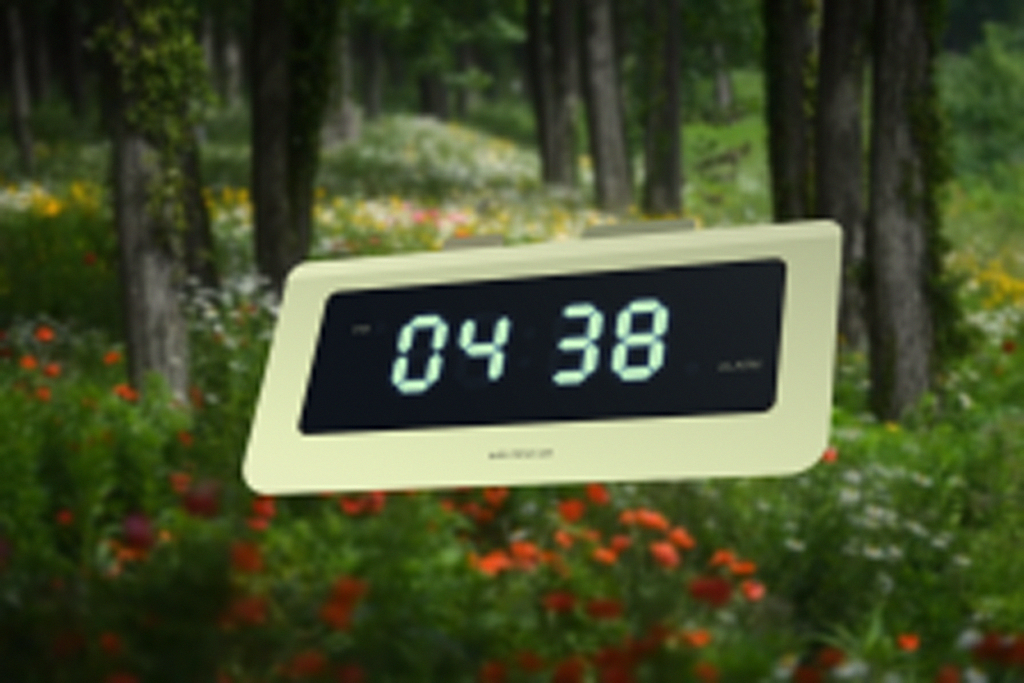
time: **4:38**
